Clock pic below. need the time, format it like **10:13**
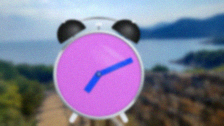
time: **7:11**
